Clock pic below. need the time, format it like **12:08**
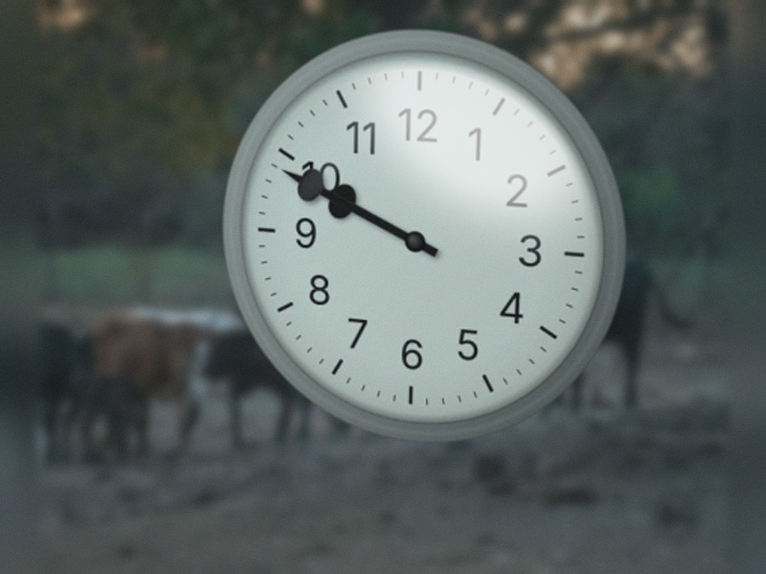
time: **9:49**
